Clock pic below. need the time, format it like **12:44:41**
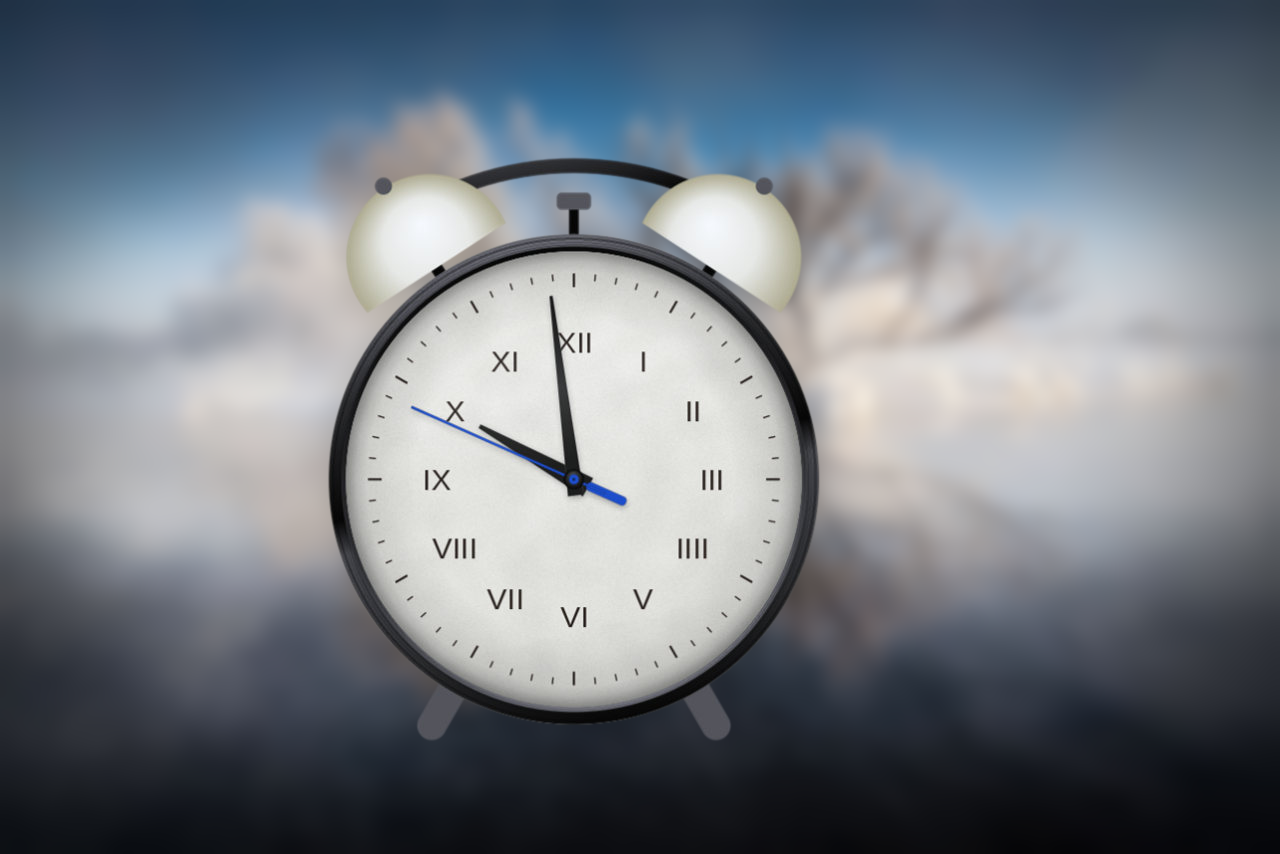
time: **9:58:49**
